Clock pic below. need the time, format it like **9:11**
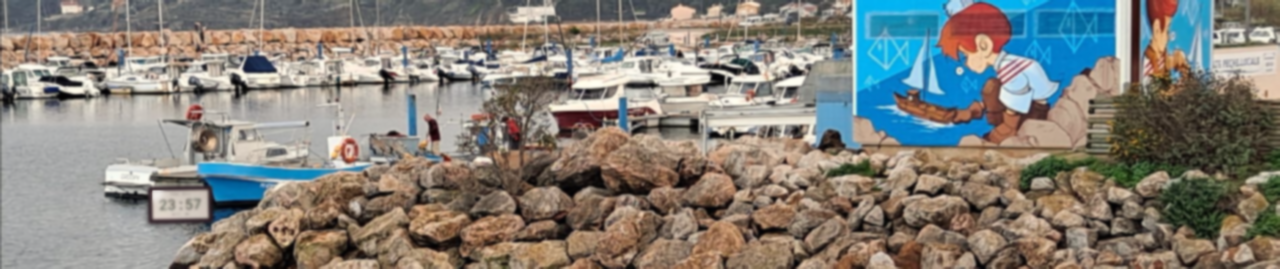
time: **23:57**
